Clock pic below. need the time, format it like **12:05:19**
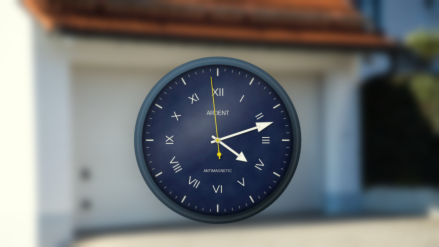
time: **4:11:59**
